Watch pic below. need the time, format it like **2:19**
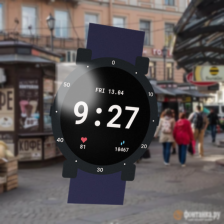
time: **9:27**
